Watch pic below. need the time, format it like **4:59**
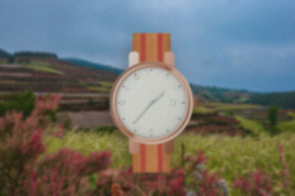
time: **1:37**
